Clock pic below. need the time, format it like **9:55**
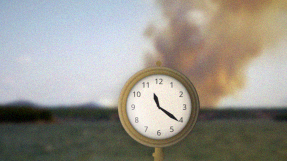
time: **11:21**
